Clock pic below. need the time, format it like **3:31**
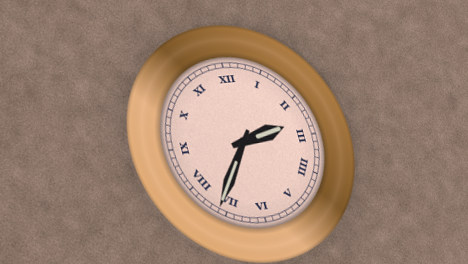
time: **2:36**
